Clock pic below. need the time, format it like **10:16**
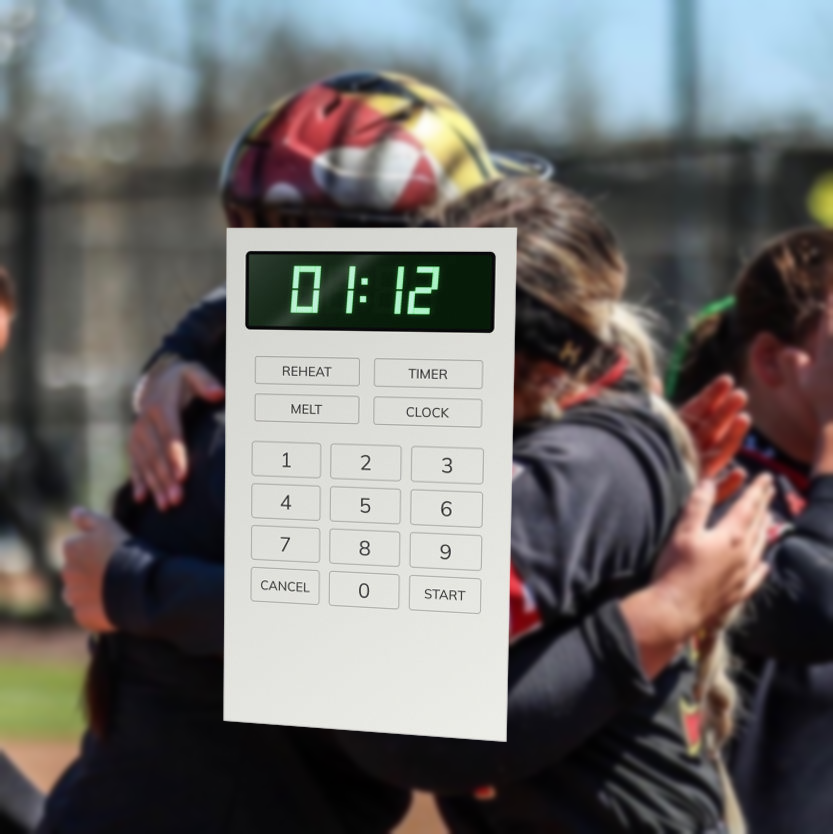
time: **1:12**
